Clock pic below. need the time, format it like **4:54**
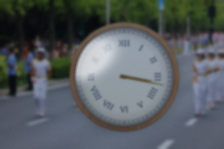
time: **3:17**
